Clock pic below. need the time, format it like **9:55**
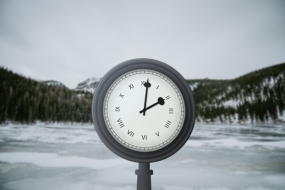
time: **2:01**
